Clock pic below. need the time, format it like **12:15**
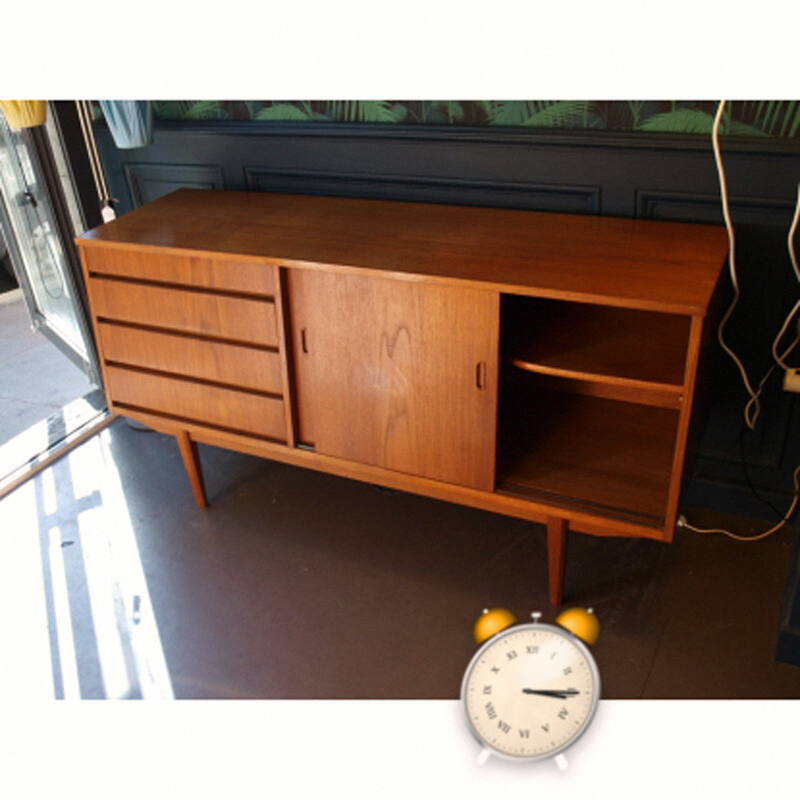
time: **3:15**
